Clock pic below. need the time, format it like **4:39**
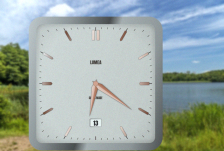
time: **6:21**
